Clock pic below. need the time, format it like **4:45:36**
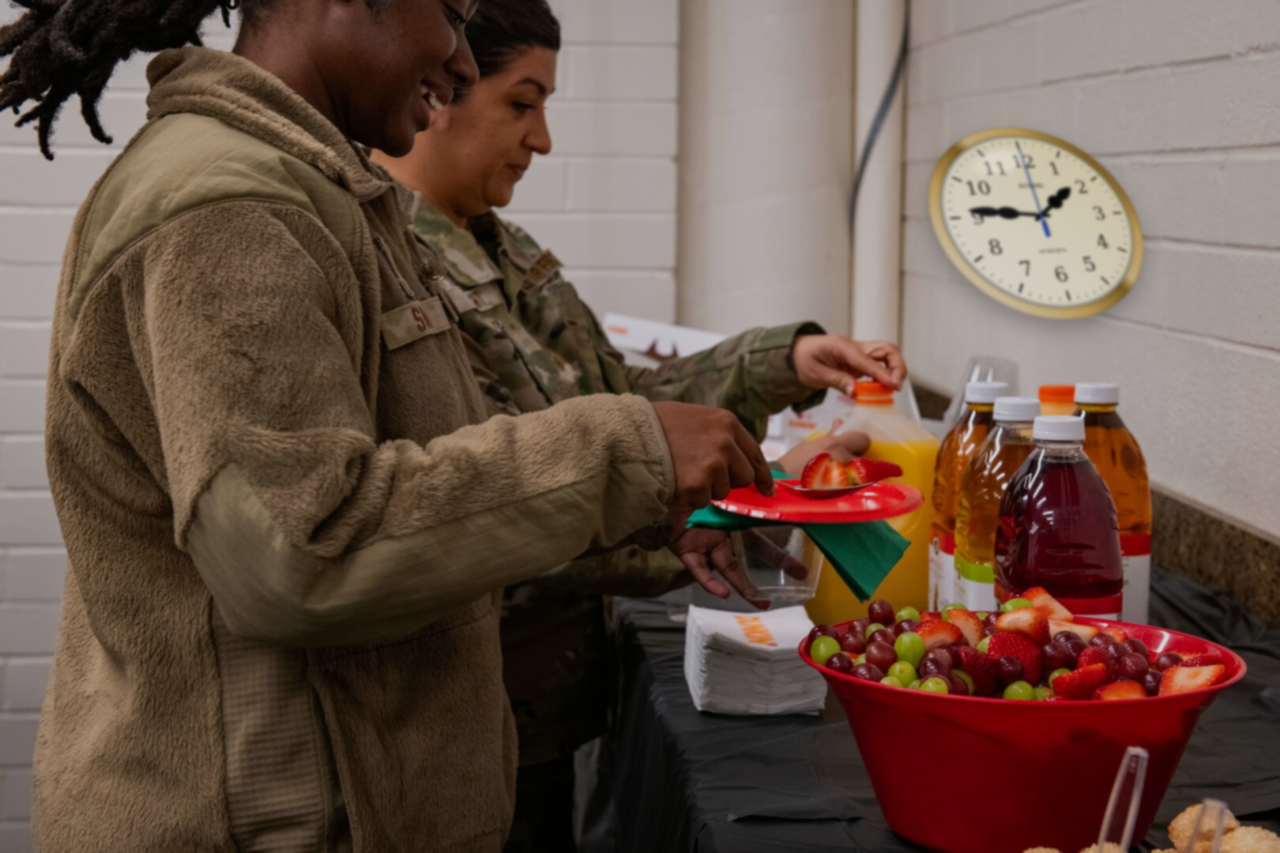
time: **1:46:00**
